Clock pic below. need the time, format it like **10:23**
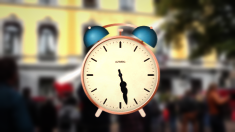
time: **5:28**
